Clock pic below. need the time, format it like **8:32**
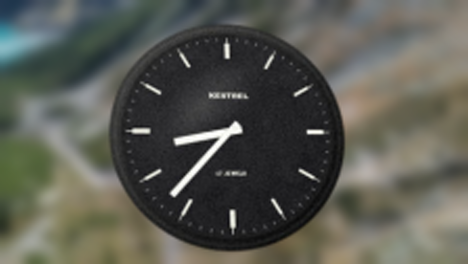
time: **8:37**
